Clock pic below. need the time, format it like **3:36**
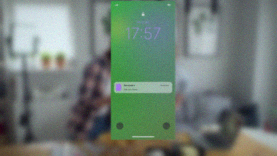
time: **17:57**
